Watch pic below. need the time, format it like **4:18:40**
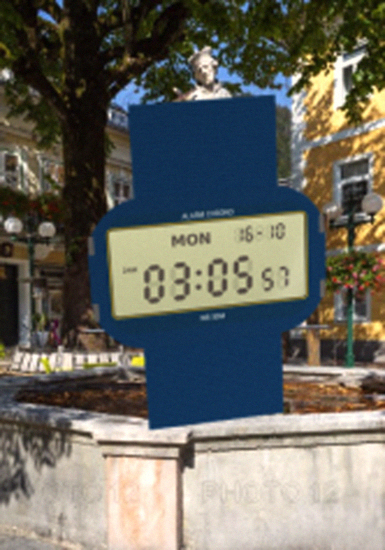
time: **3:05:57**
